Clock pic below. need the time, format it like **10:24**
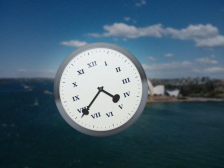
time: **4:39**
